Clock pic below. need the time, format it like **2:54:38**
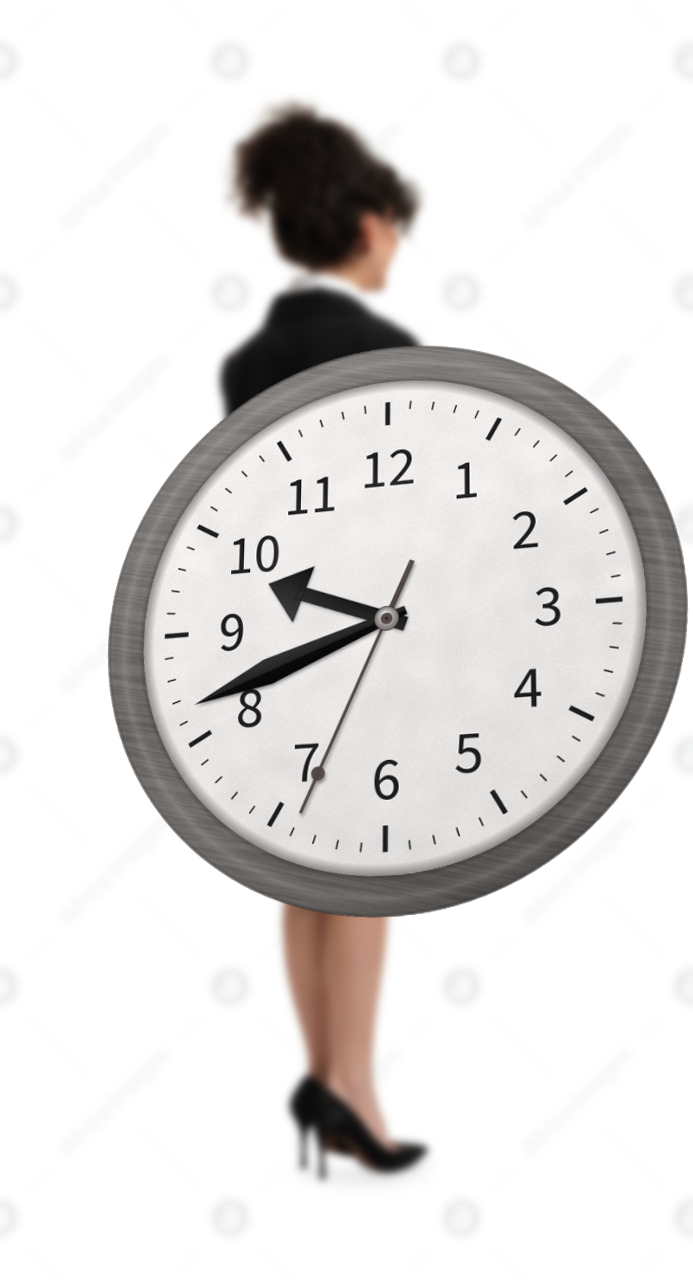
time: **9:41:34**
